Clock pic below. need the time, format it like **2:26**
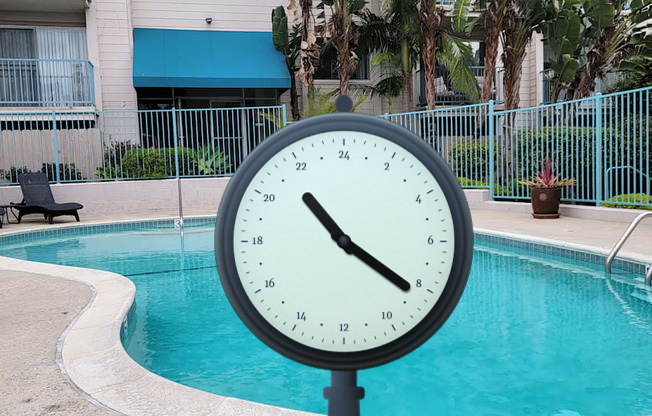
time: **21:21**
